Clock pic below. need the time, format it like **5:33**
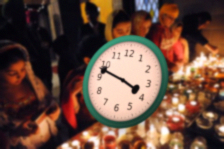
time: **3:48**
